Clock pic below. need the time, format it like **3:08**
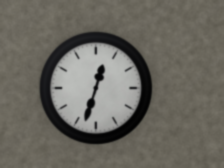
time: **12:33**
